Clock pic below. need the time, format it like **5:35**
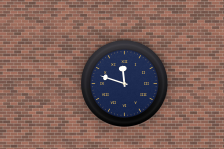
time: **11:48**
